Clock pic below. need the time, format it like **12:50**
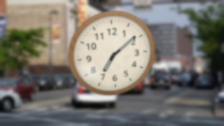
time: **7:09**
